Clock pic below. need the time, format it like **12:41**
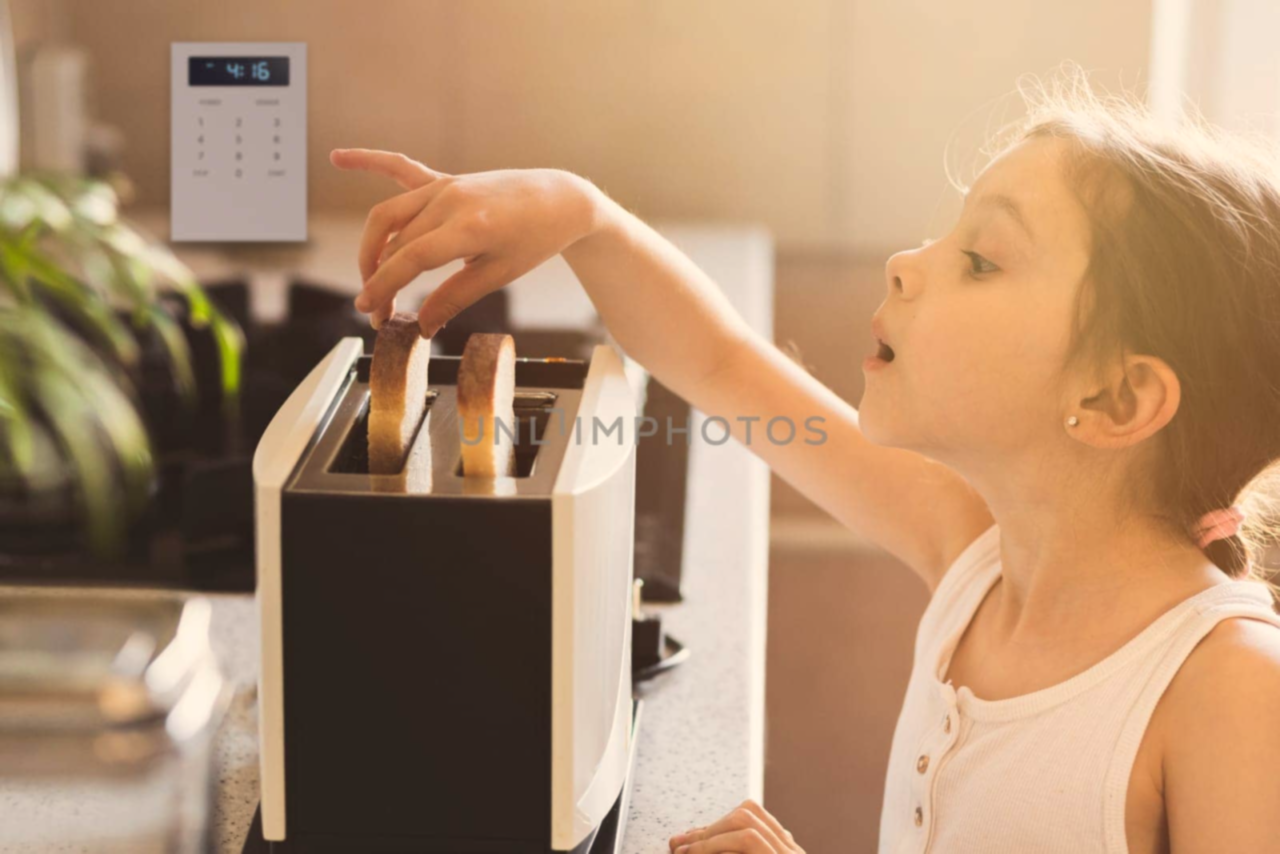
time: **4:16**
